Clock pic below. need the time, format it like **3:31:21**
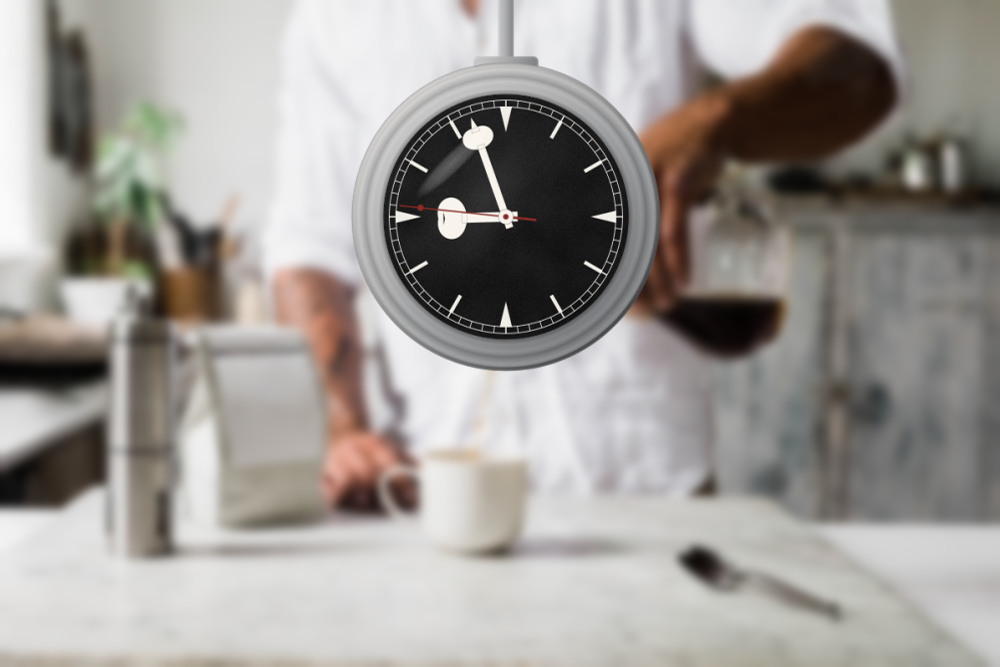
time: **8:56:46**
